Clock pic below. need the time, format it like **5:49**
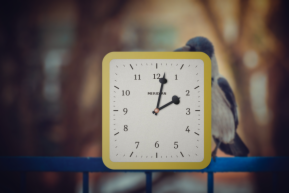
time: **2:02**
